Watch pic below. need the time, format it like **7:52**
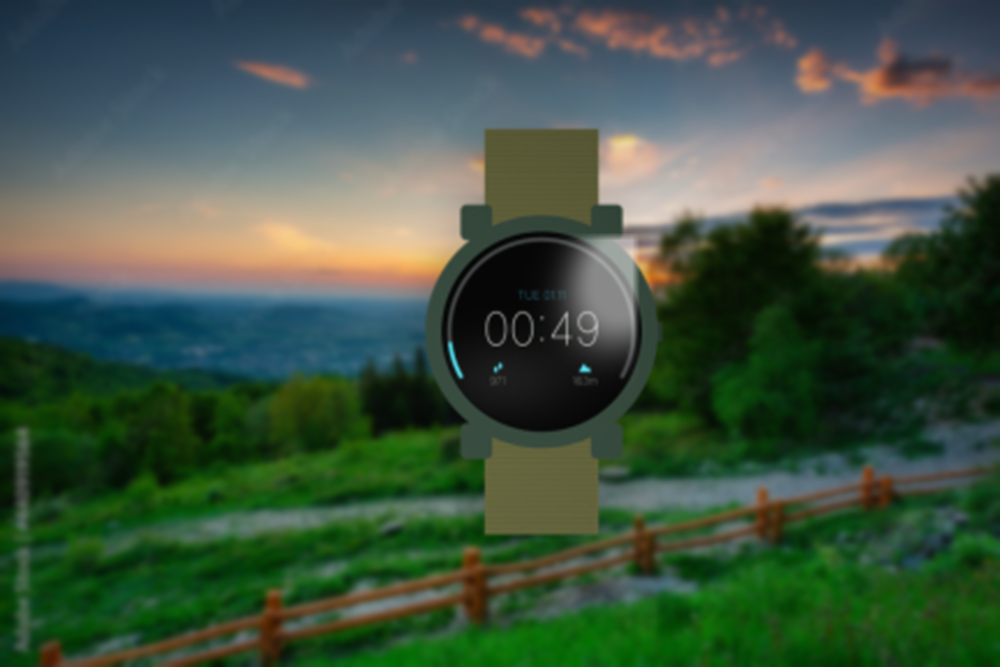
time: **0:49**
